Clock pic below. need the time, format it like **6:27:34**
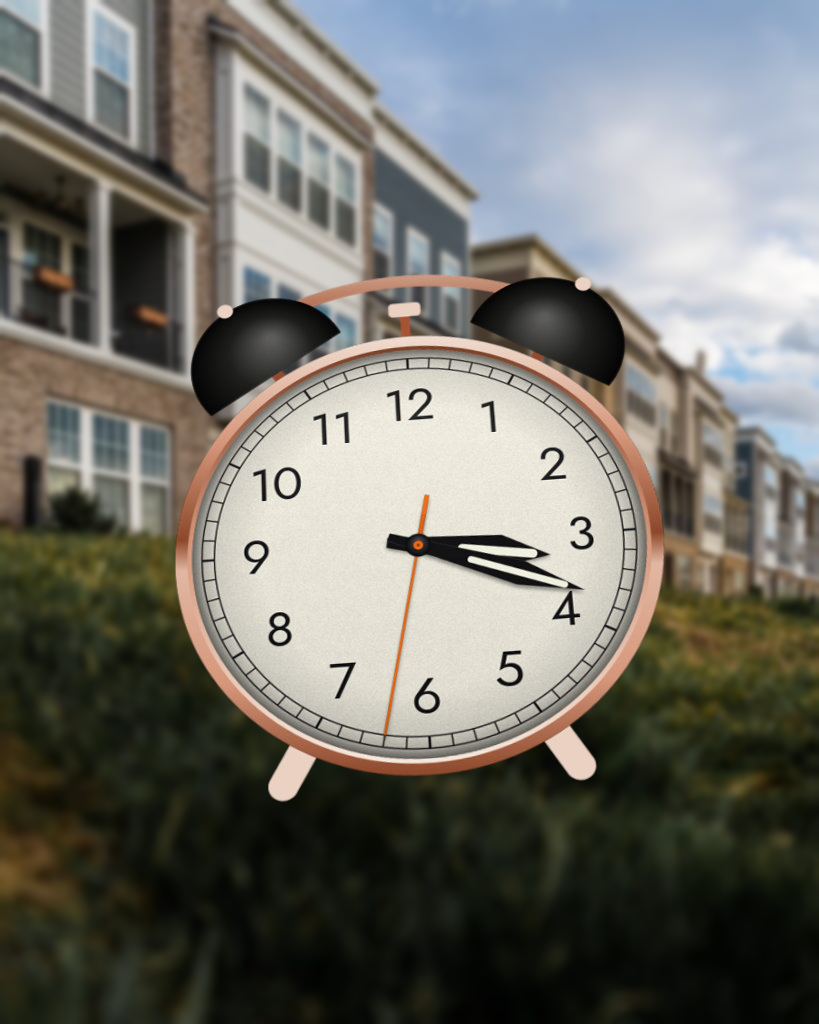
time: **3:18:32**
